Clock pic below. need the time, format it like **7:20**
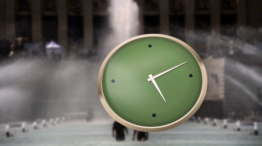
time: **5:11**
